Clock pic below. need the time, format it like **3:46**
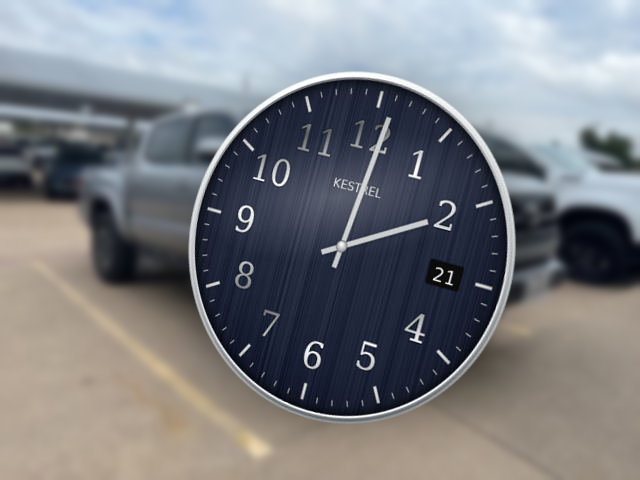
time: **2:01**
